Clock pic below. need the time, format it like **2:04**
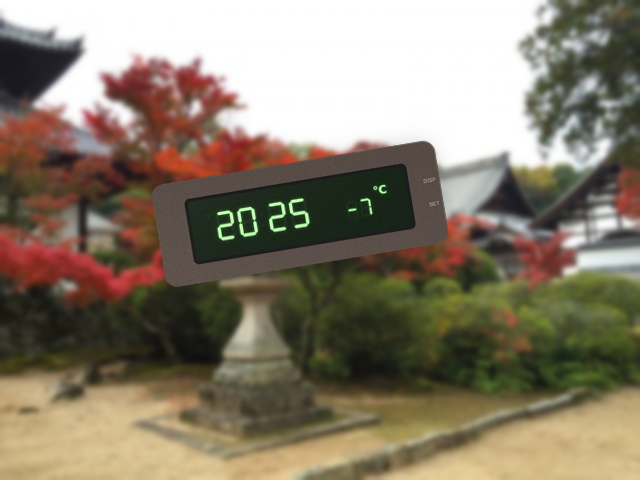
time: **20:25**
